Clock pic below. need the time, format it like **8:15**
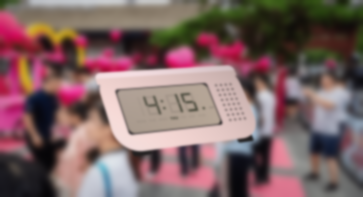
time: **4:15**
